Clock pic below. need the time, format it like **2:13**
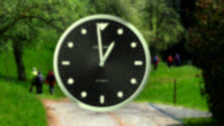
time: **12:59**
